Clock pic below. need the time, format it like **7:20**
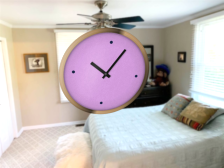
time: **10:05**
